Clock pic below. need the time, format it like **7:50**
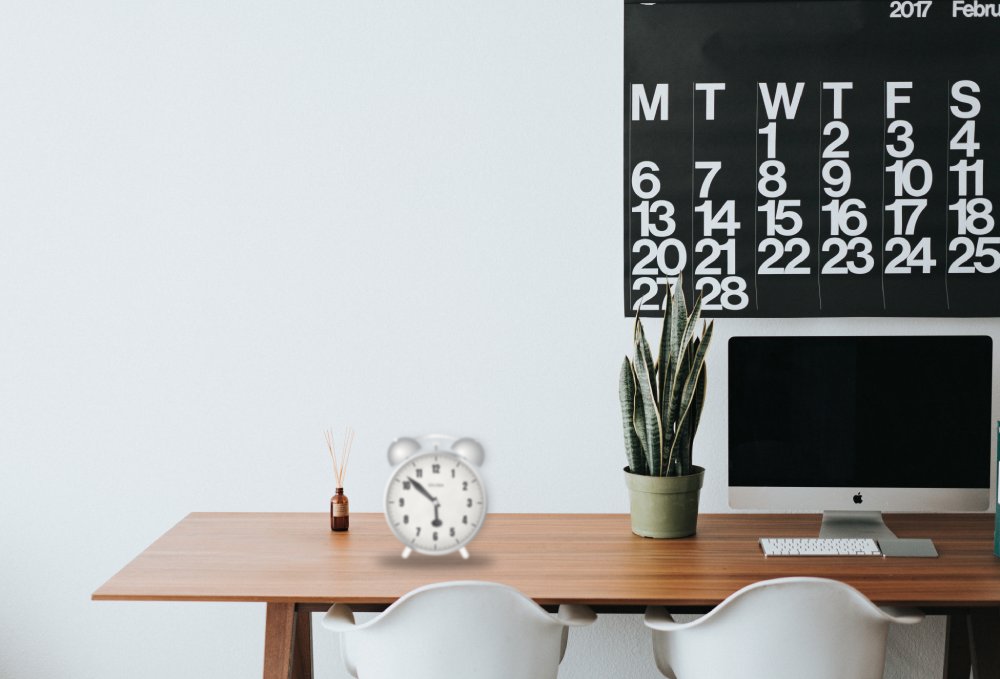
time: **5:52**
